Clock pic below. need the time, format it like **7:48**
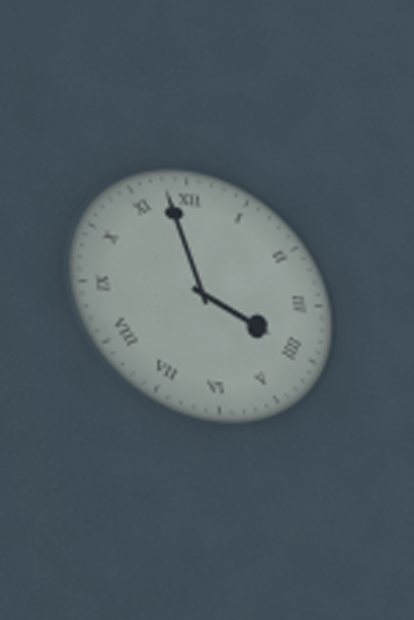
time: **3:58**
